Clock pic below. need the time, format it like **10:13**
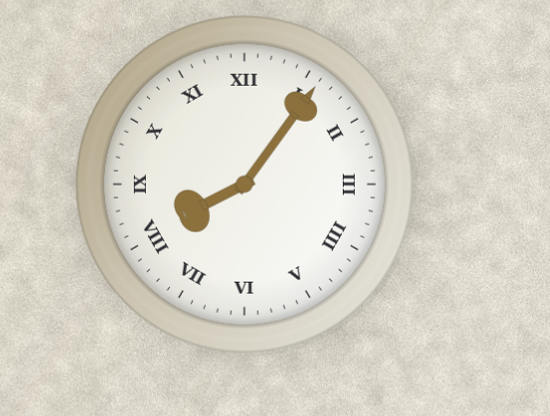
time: **8:06**
